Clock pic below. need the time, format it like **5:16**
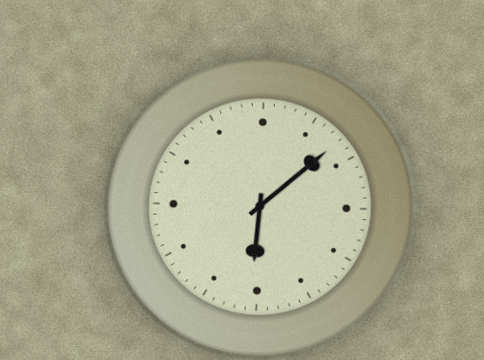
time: **6:08**
